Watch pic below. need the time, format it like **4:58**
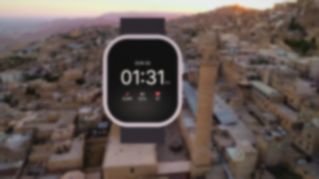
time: **1:31**
